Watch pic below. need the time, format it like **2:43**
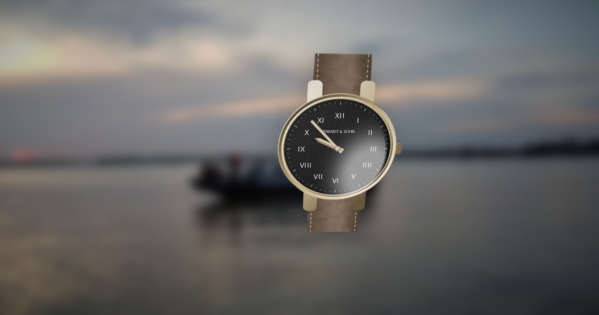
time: **9:53**
